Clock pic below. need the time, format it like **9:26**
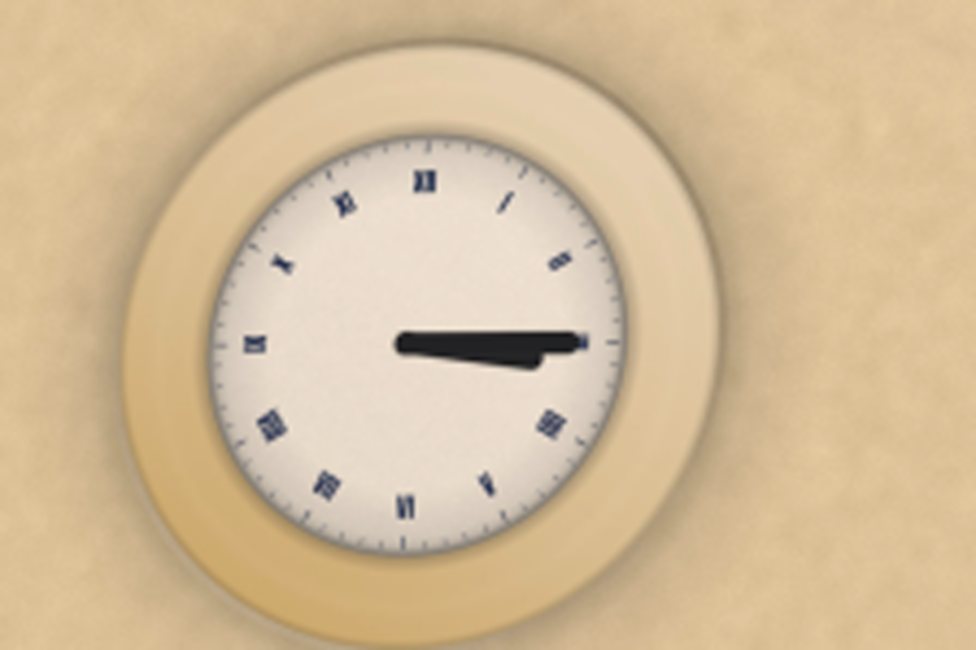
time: **3:15**
